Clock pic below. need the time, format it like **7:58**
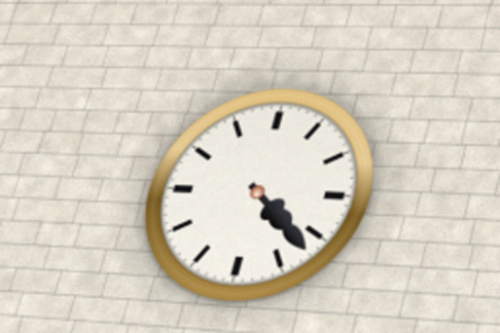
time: **4:22**
